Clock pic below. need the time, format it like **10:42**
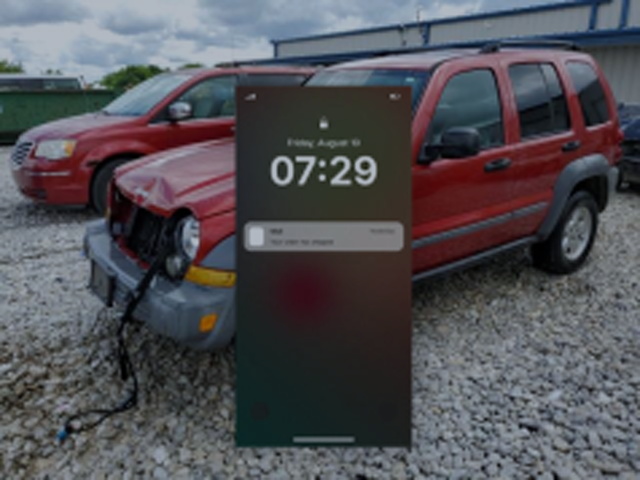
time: **7:29**
